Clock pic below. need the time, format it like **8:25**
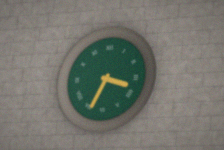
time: **3:34**
